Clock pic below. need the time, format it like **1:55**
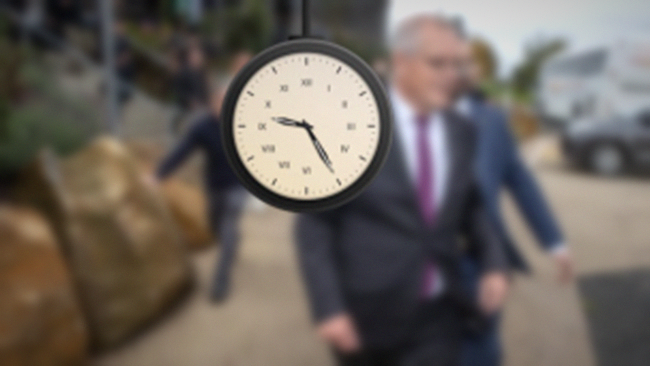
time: **9:25**
